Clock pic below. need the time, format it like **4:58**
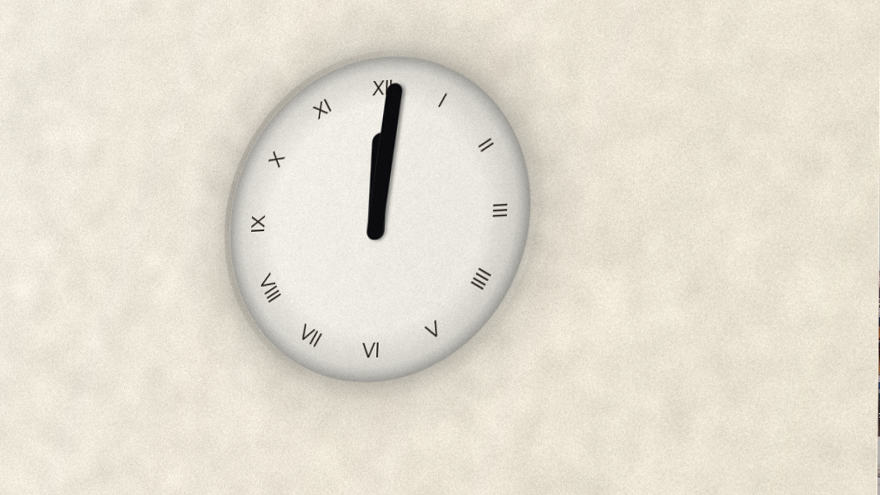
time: **12:01**
